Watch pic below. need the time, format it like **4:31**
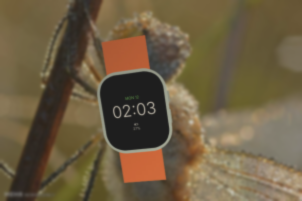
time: **2:03**
